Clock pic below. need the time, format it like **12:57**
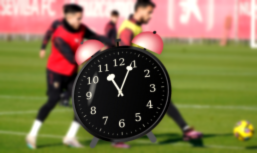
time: **11:04**
